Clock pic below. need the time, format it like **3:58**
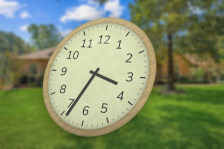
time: **3:34**
